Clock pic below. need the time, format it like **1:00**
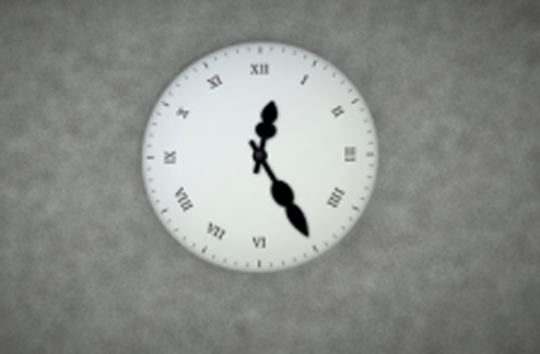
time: **12:25**
